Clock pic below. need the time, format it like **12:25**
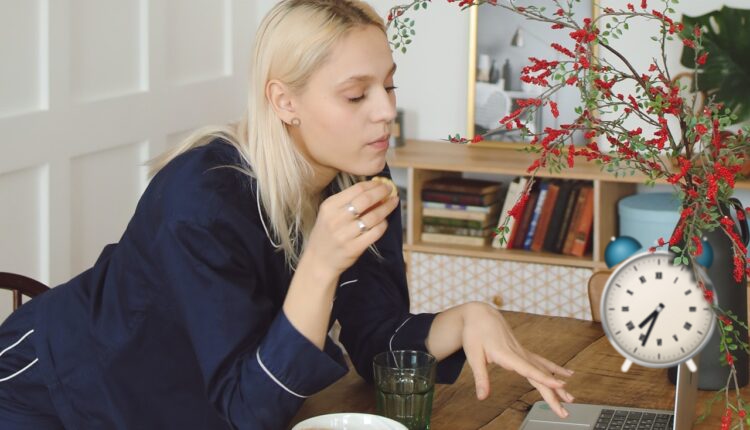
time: **7:34**
